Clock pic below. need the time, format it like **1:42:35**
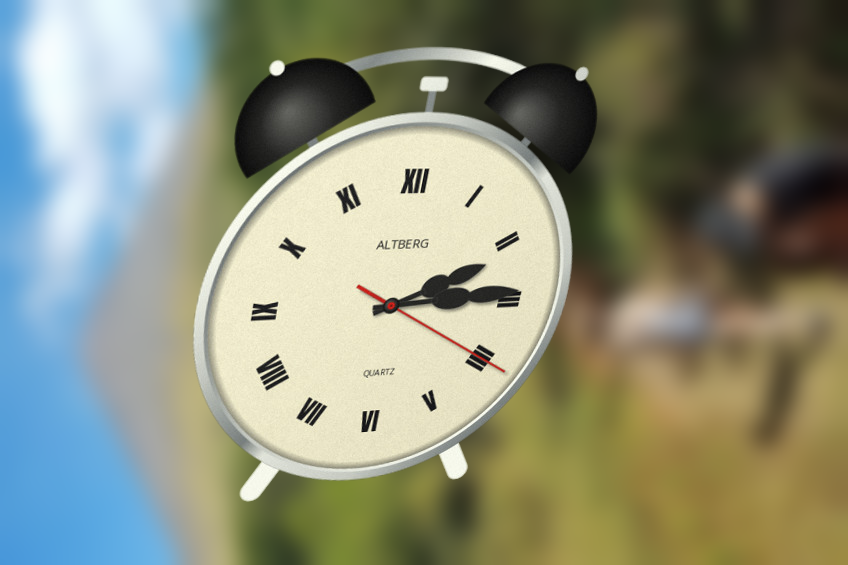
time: **2:14:20**
